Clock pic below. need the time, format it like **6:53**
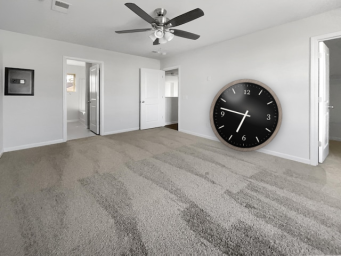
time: **6:47**
